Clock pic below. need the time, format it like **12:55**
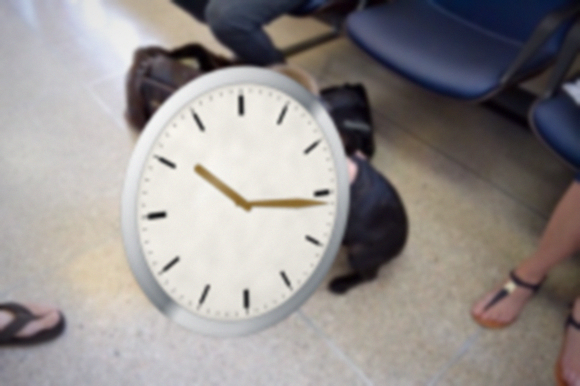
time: **10:16**
